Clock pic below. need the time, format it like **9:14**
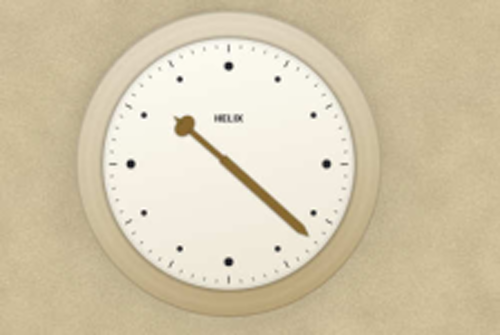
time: **10:22**
